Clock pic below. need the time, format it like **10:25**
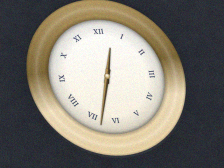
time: **12:33**
